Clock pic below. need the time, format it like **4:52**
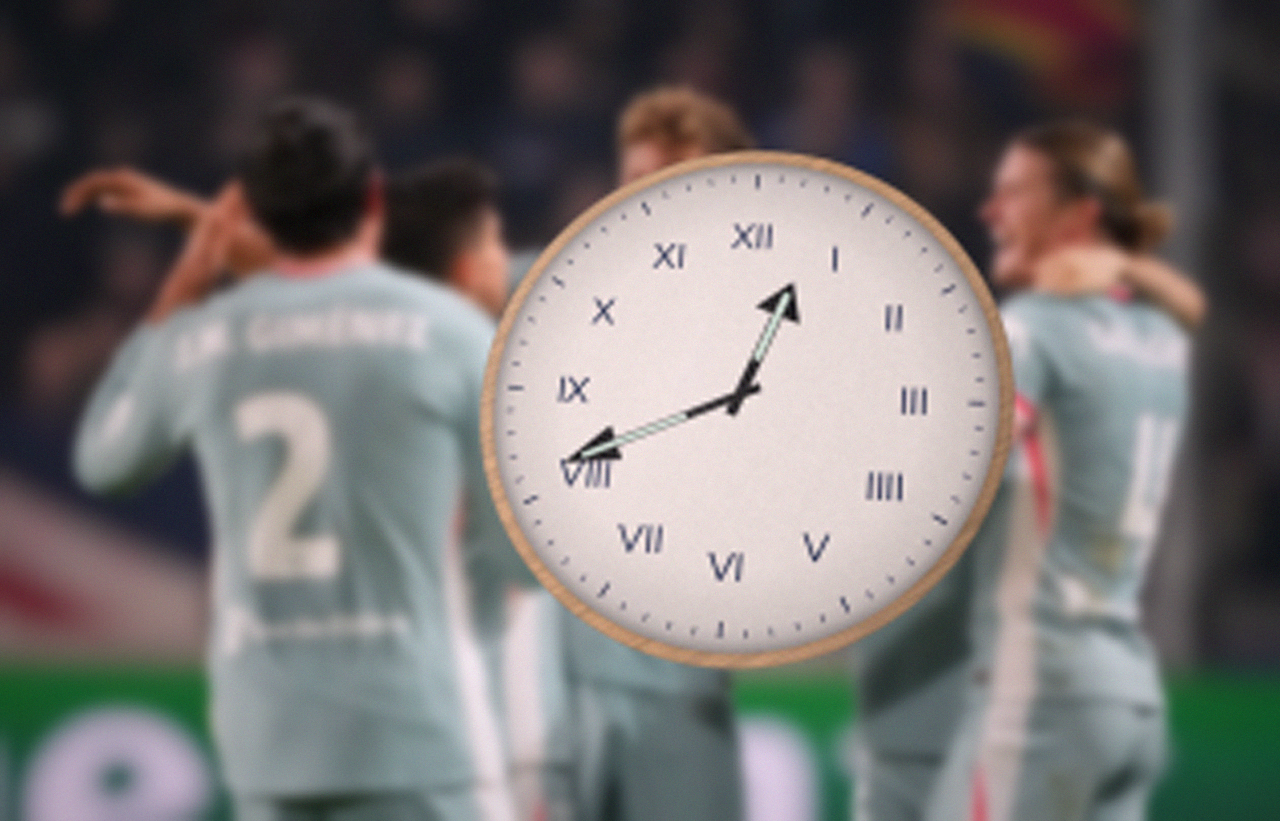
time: **12:41**
